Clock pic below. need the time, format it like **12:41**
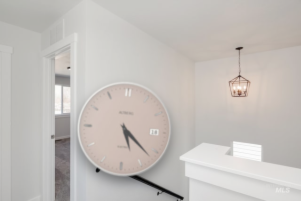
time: **5:22**
